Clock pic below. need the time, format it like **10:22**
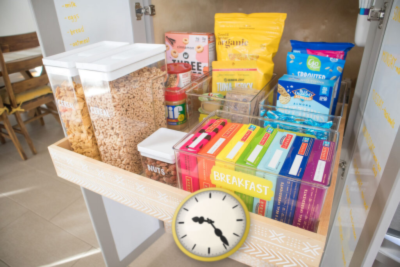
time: **9:24**
